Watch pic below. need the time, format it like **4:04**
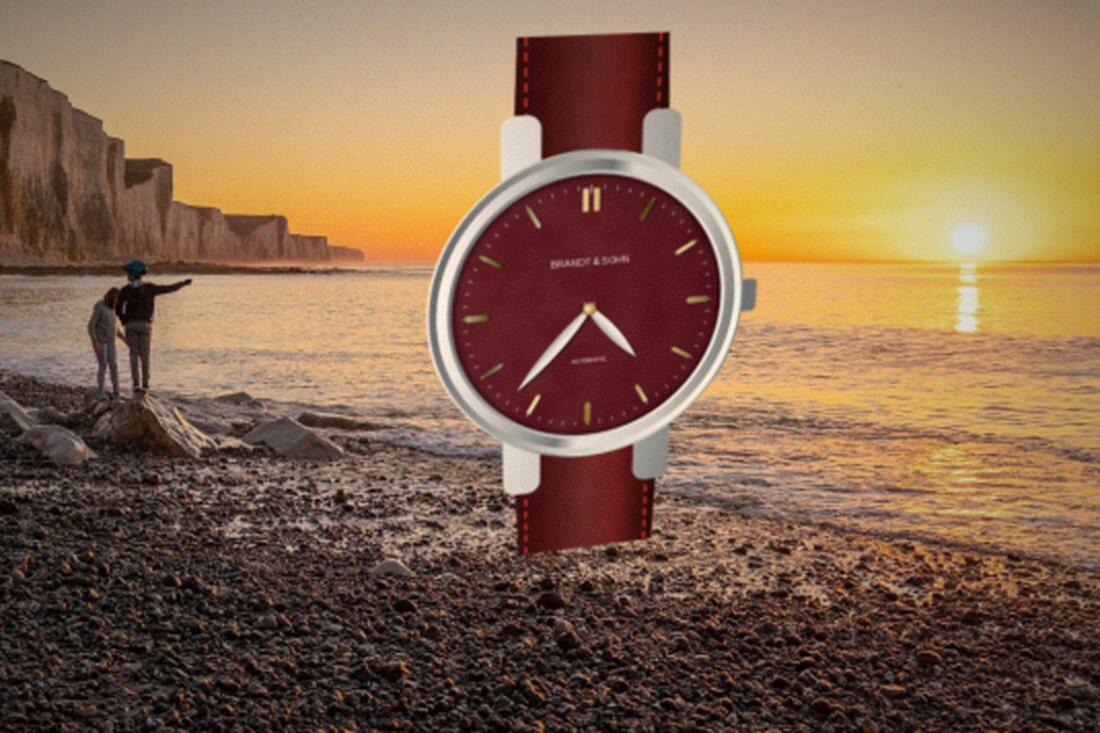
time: **4:37**
